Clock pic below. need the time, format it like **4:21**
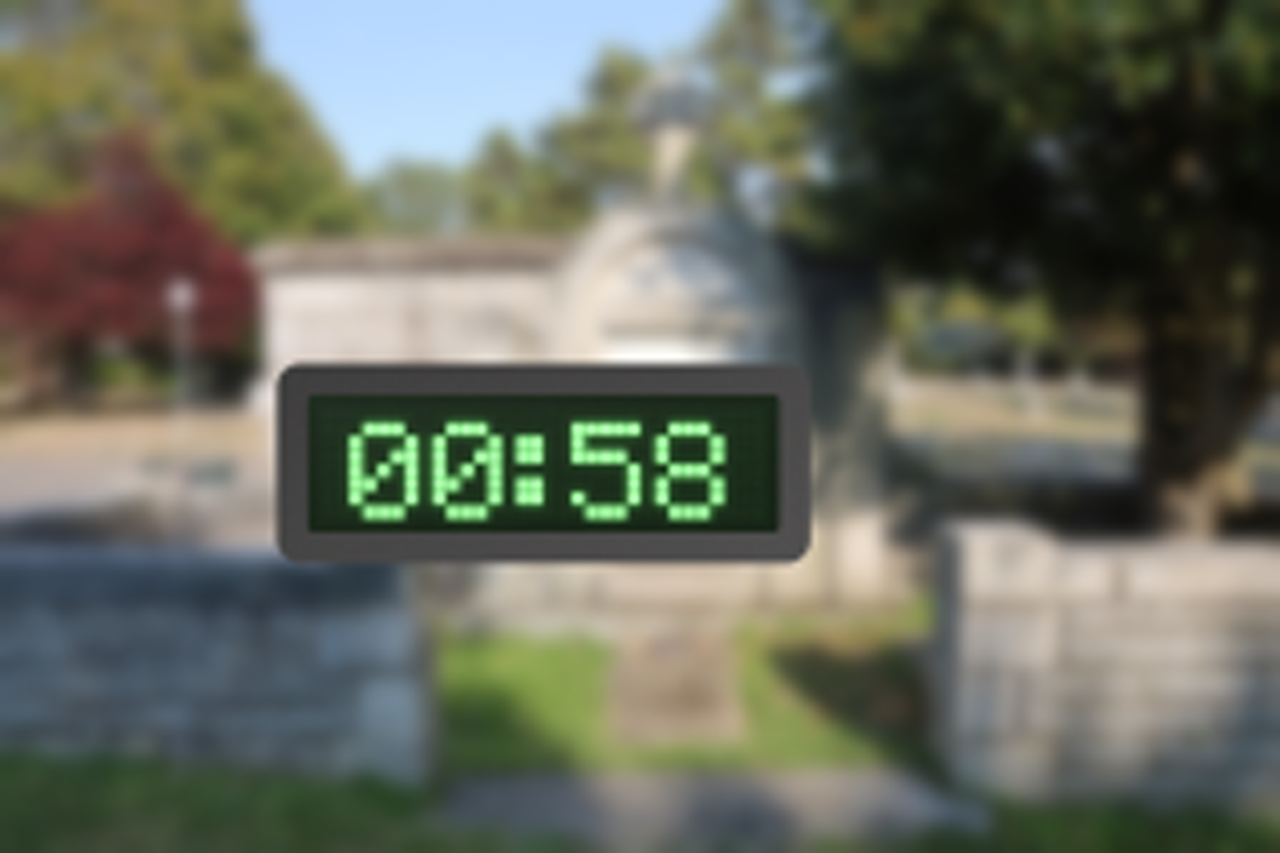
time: **0:58**
